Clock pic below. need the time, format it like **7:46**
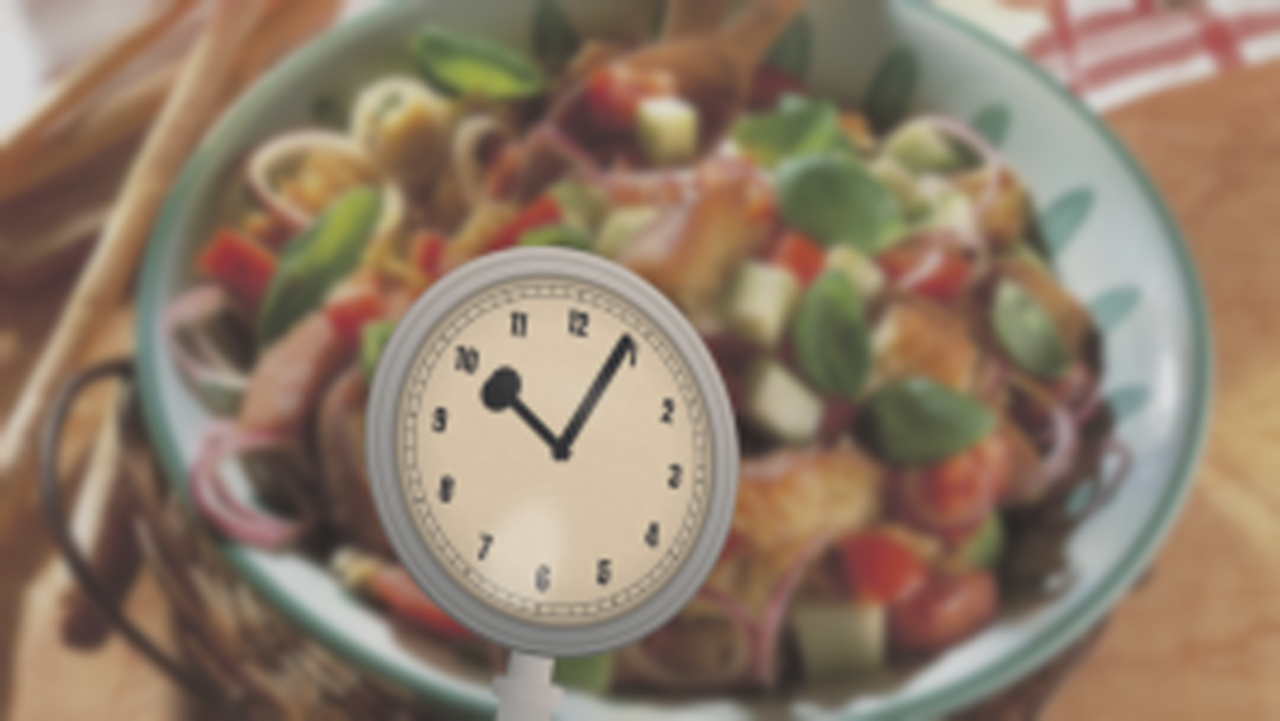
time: **10:04**
